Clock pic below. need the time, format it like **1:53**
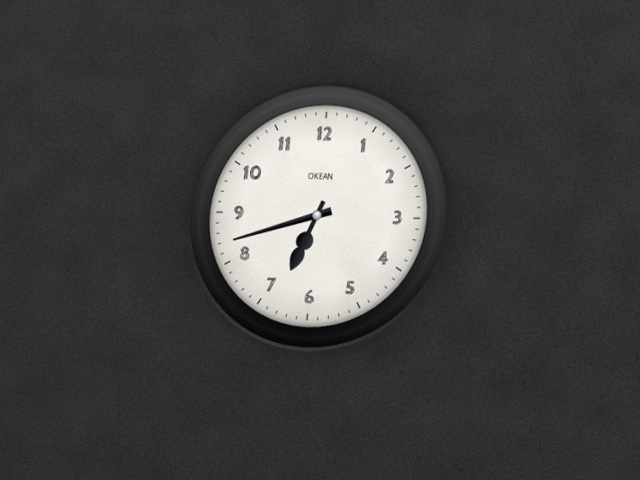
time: **6:42**
